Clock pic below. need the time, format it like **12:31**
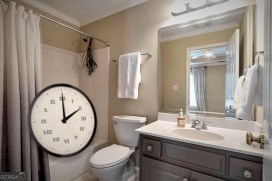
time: **2:00**
